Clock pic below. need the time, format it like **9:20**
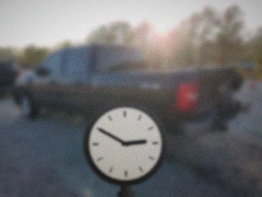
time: **2:50**
